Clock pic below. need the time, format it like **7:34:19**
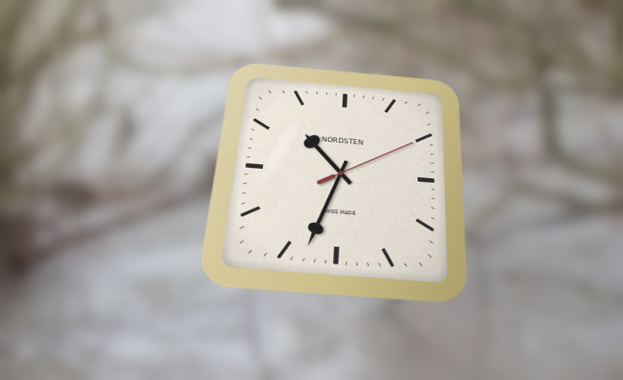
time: **10:33:10**
